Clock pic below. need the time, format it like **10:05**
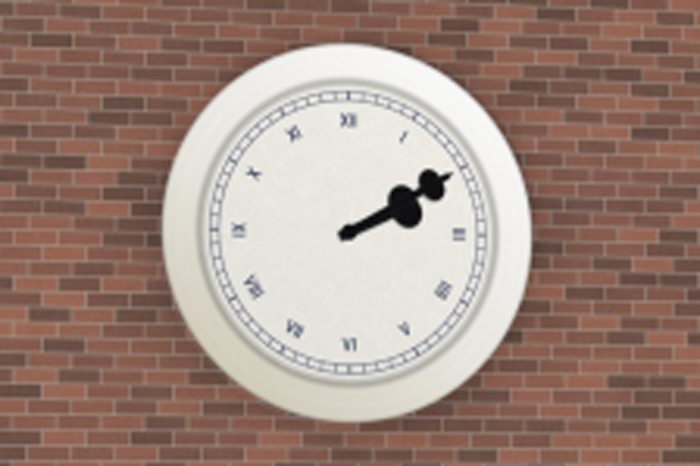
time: **2:10**
